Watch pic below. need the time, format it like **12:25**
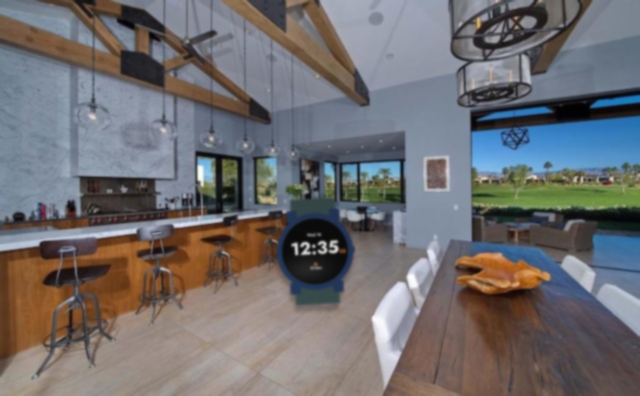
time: **12:35**
